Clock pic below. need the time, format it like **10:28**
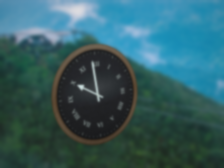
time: **9:59**
